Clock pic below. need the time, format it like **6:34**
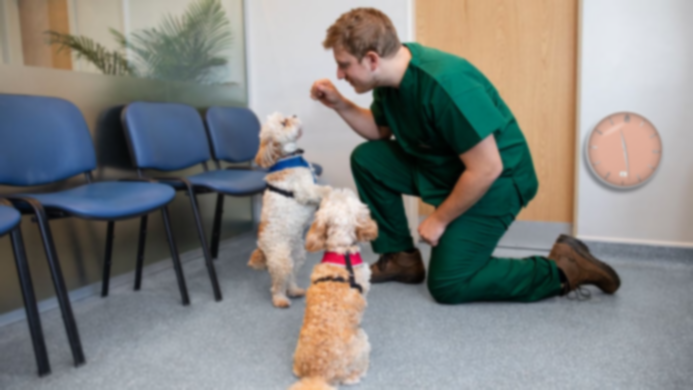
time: **11:28**
